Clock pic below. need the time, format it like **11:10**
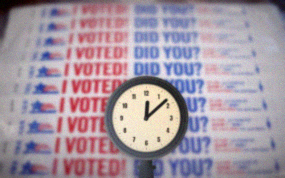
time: **12:08**
